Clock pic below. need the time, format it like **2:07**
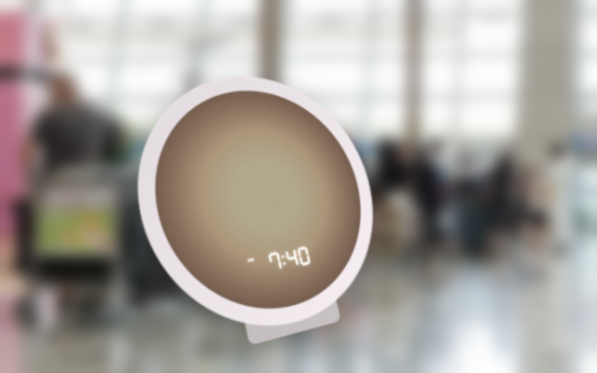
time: **7:40**
